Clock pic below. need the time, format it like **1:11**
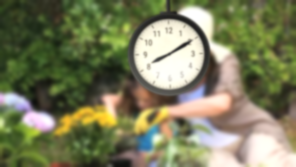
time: **8:10**
